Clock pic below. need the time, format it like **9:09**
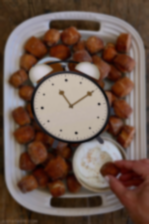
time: **11:10**
